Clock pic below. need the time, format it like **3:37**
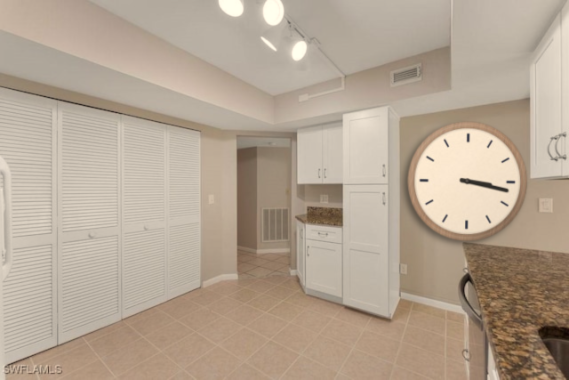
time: **3:17**
